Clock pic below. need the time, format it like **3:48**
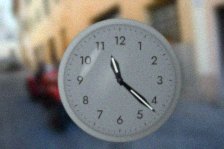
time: **11:22**
